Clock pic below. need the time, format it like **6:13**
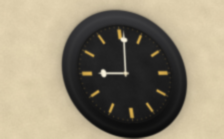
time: **9:01**
